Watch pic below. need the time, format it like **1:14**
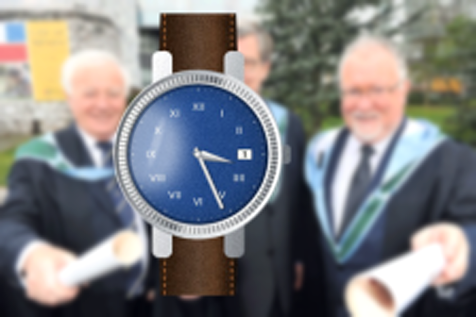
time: **3:26**
